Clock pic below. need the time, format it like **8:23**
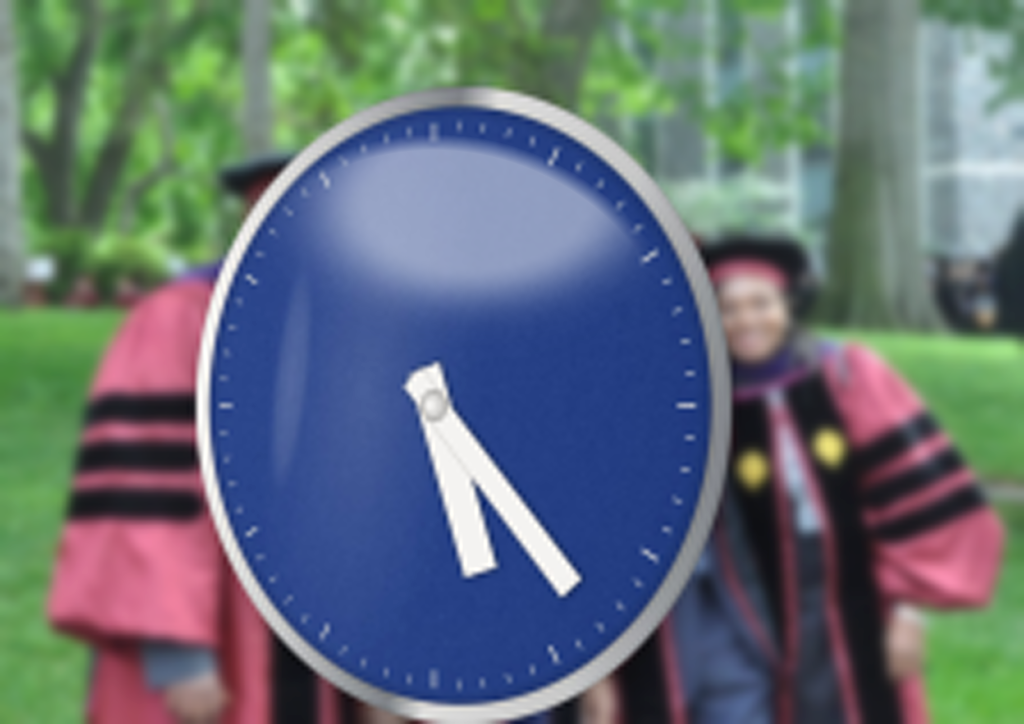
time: **5:23**
